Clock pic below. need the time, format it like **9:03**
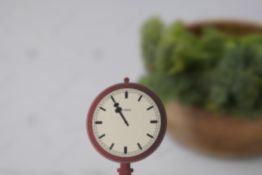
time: **10:55**
